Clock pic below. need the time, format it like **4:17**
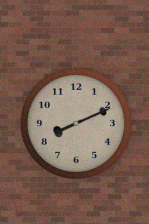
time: **8:11**
